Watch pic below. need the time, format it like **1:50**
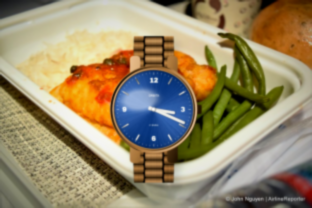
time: **3:19**
